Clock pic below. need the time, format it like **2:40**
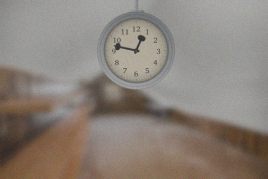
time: **12:47**
